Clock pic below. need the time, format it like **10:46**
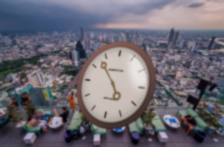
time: **4:53**
